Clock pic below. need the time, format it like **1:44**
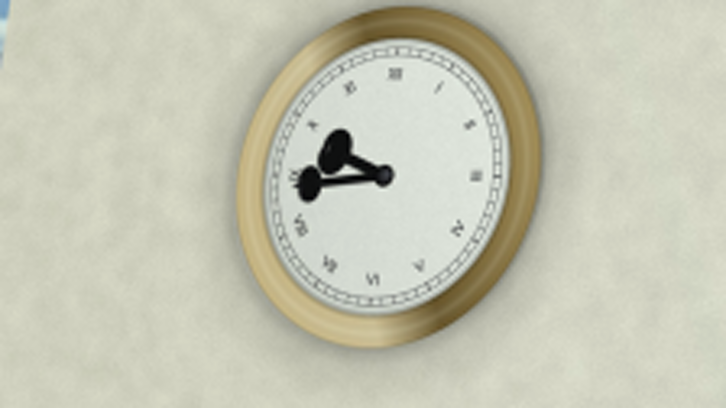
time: **9:44**
